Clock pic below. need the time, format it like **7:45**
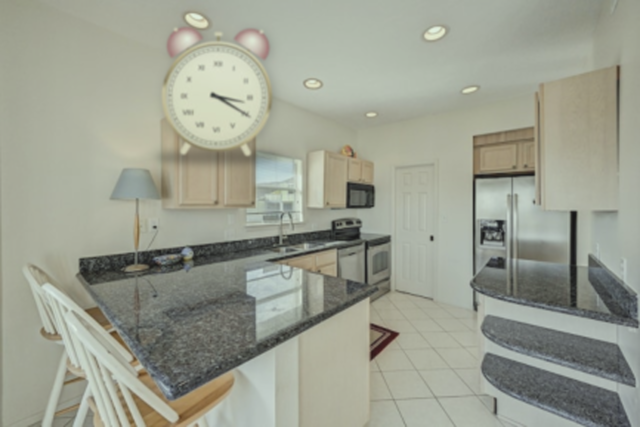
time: **3:20**
